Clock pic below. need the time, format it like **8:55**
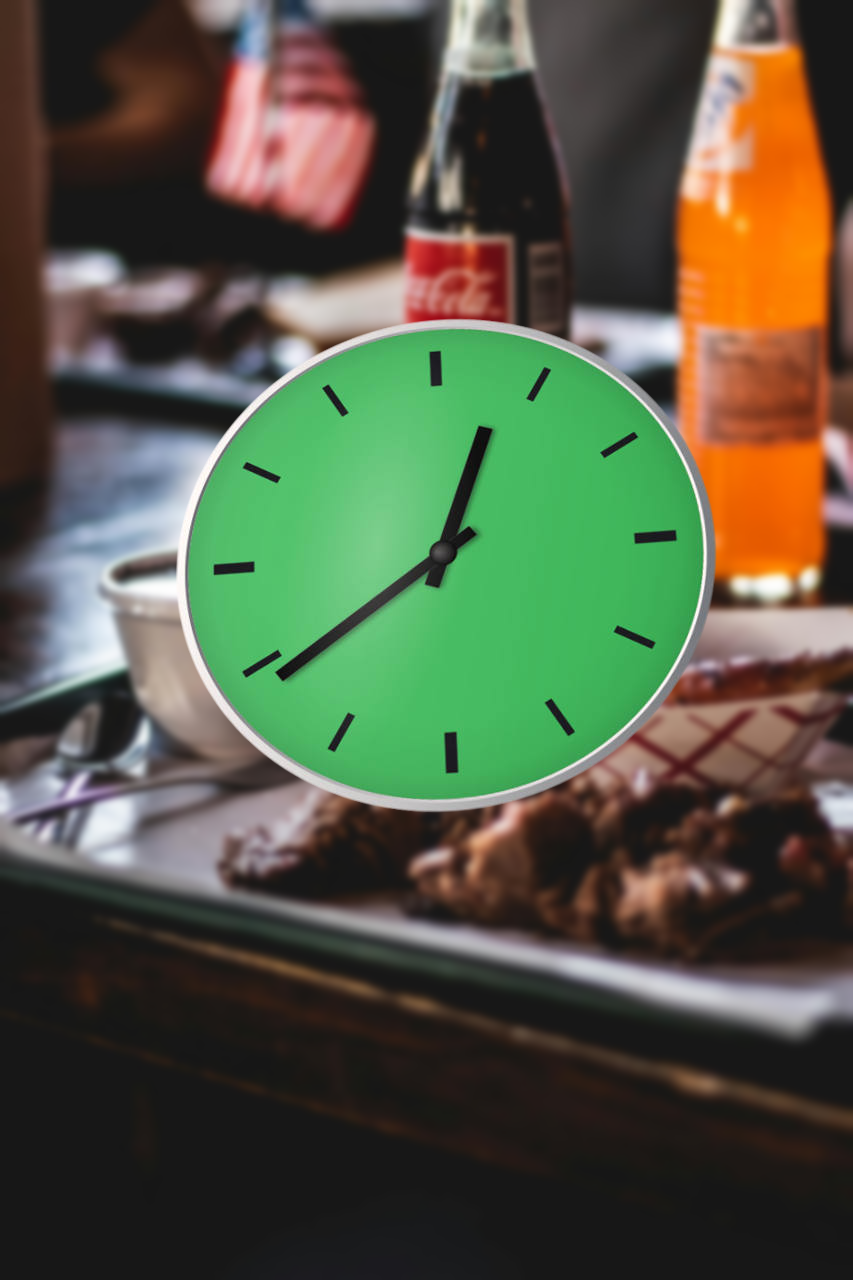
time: **12:39**
